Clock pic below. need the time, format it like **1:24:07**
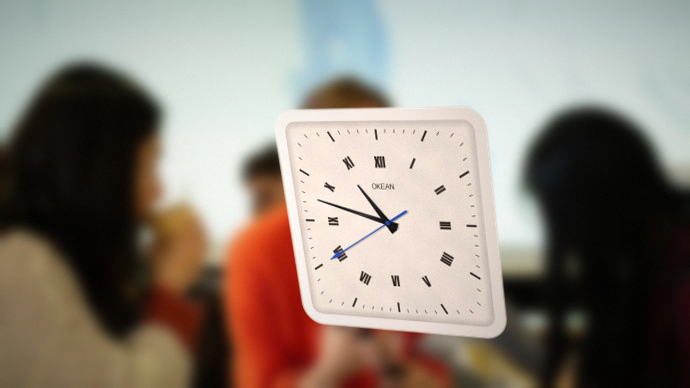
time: **10:47:40**
